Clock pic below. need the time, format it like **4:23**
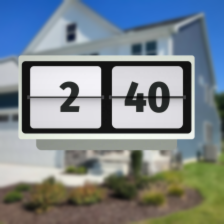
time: **2:40**
